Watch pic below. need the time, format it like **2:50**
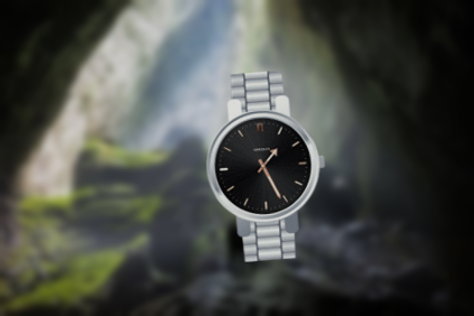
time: **1:26**
